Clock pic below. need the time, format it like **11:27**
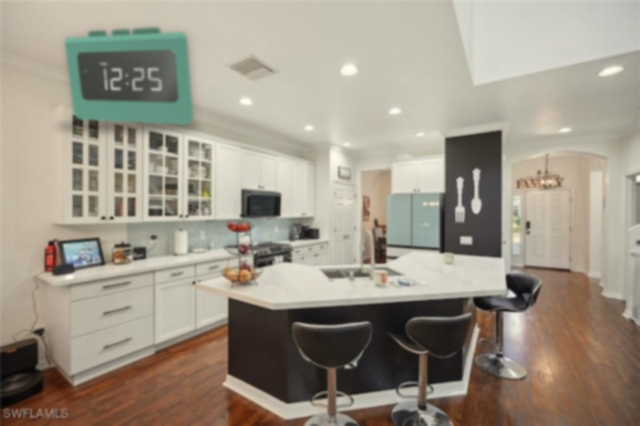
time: **12:25**
